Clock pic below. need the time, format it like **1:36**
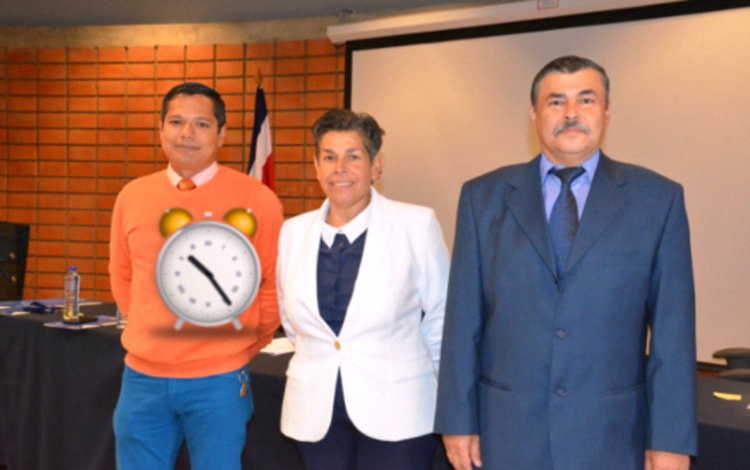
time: **10:24**
